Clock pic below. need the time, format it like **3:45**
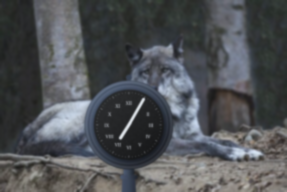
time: **7:05**
